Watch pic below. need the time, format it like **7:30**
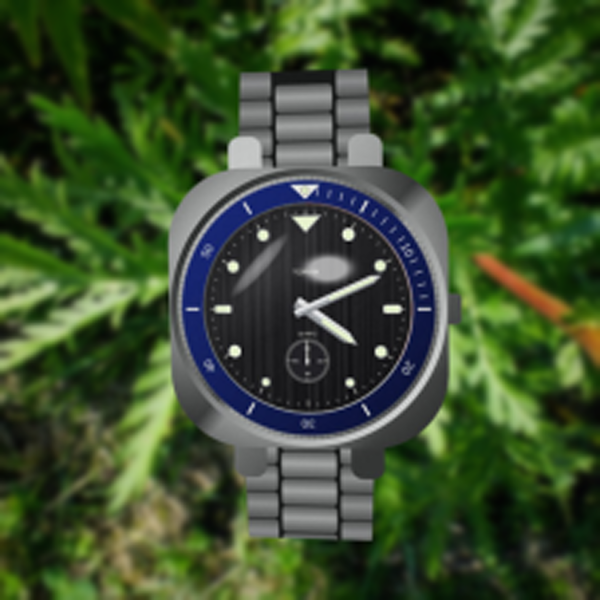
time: **4:11**
